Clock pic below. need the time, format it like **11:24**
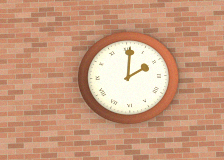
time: **2:01**
